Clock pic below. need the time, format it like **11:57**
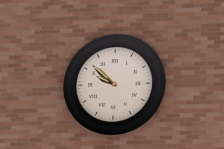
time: **9:52**
